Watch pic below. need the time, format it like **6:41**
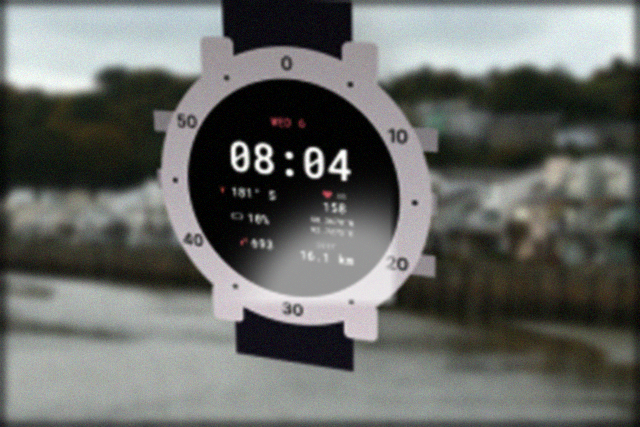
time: **8:04**
